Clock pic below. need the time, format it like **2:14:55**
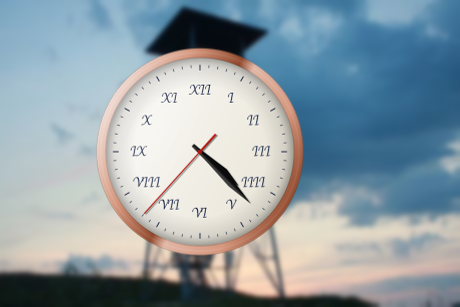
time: **4:22:37**
